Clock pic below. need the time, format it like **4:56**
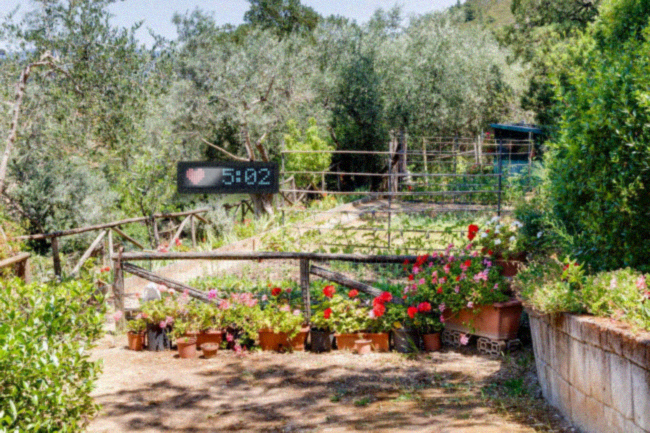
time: **5:02**
